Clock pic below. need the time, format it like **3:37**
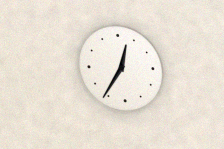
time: **12:36**
